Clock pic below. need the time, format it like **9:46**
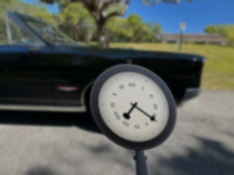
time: **7:21**
